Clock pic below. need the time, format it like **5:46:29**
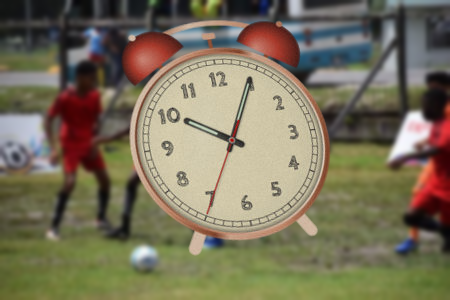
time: **10:04:35**
